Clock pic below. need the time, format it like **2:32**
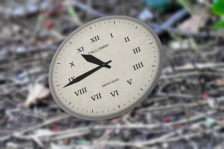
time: **10:44**
